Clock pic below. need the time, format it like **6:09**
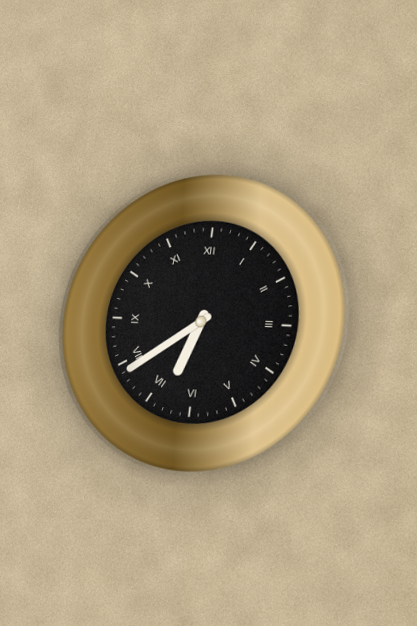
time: **6:39**
